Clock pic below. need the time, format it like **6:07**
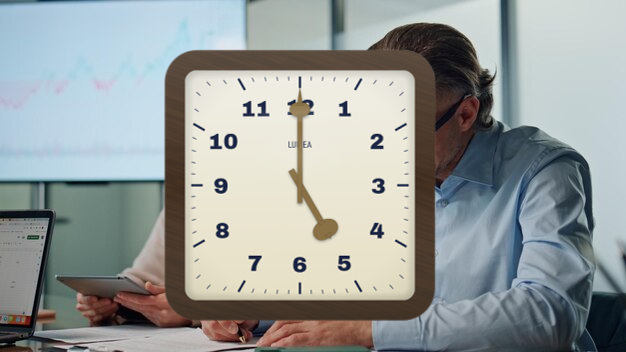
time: **5:00**
